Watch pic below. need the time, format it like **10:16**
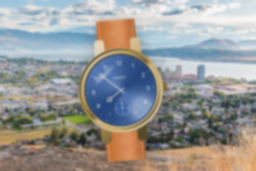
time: **7:52**
